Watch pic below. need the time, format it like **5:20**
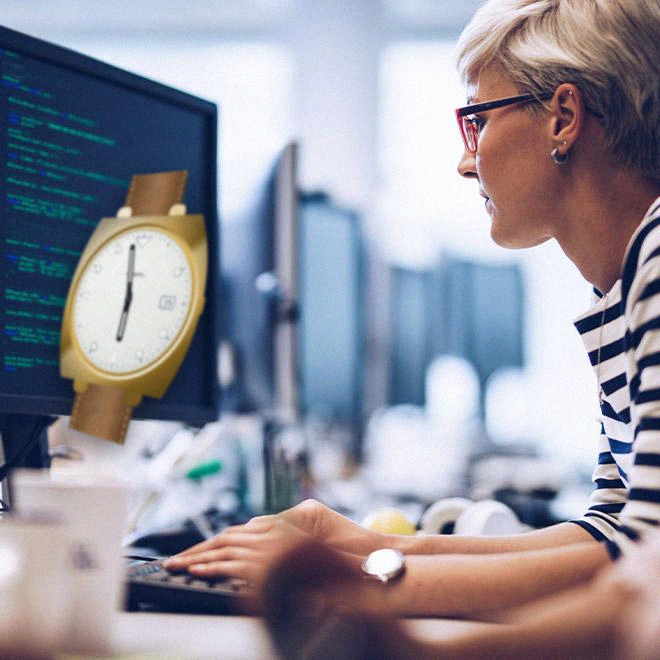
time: **5:58**
